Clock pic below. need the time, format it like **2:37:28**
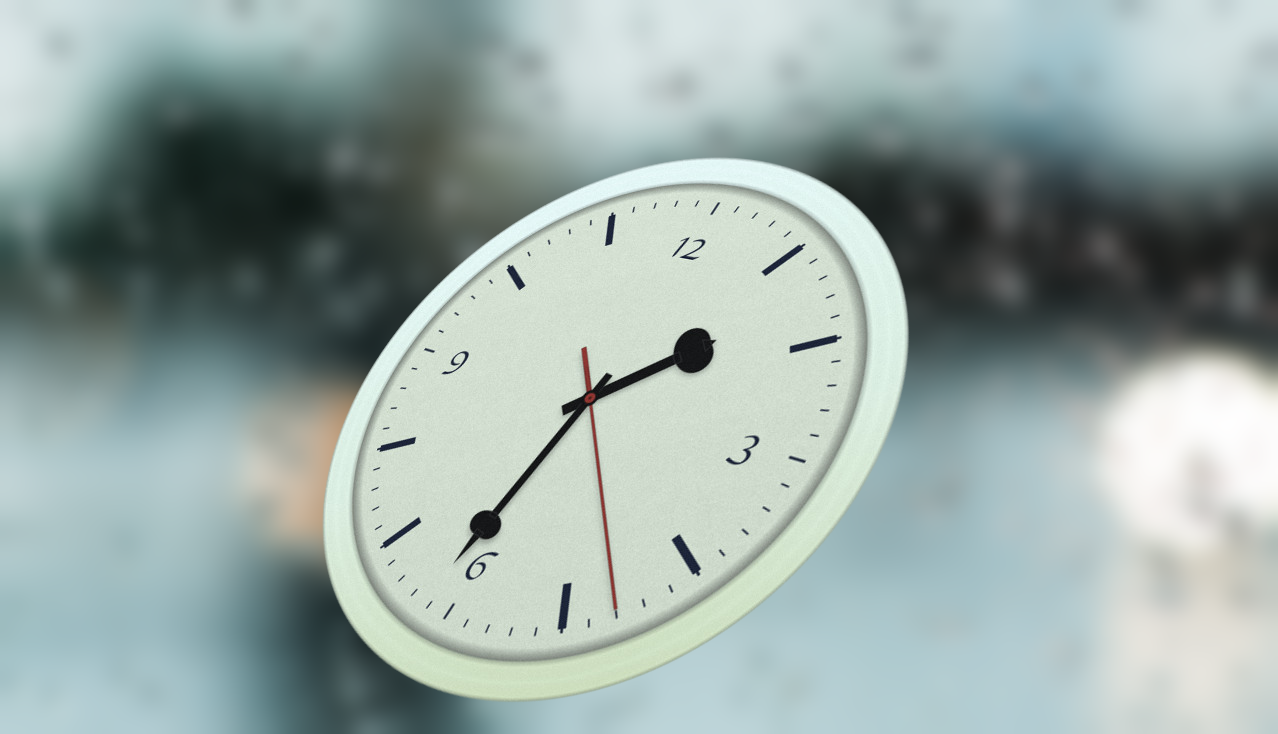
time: **1:31:23**
